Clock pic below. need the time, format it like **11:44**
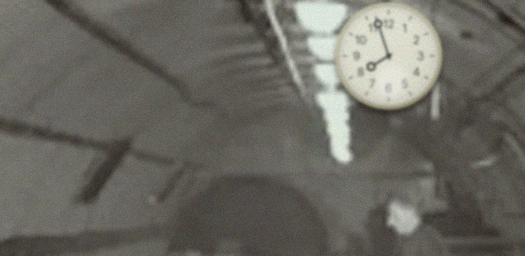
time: **7:57**
